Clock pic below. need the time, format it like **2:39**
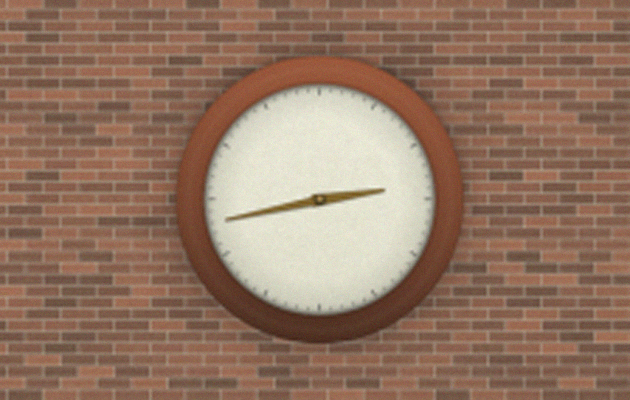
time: **2:43**
